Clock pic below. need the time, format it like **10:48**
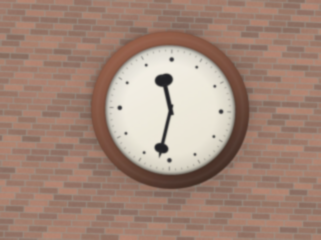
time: **11:32**
